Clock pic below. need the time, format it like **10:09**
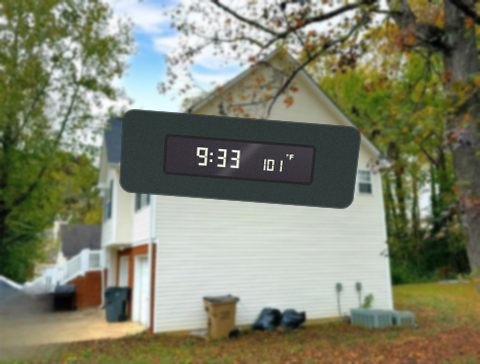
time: **9:33**
